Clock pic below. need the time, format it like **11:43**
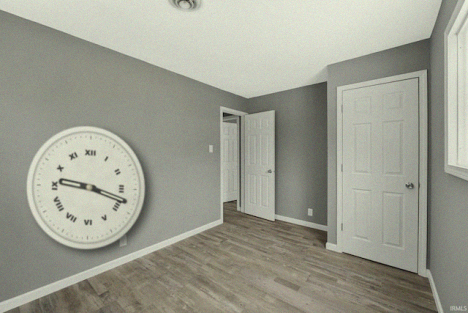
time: **9:18**
